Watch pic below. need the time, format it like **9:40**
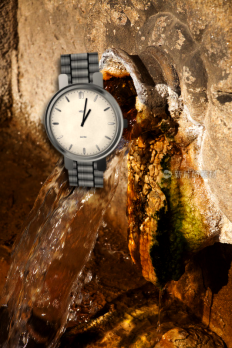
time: **1:02**
